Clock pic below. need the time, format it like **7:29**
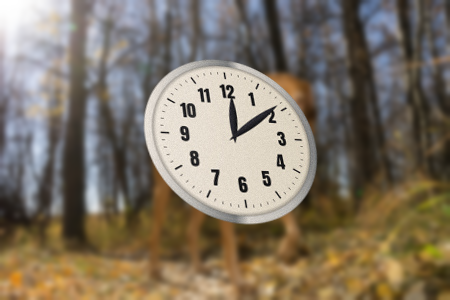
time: **12:09**
